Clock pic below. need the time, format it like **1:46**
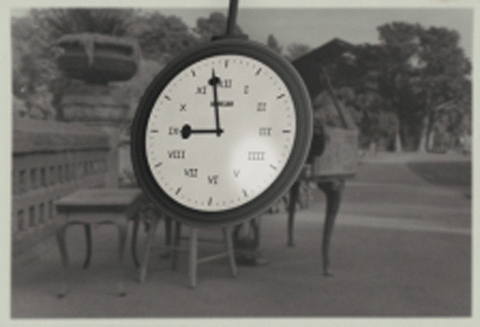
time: **8:58**
